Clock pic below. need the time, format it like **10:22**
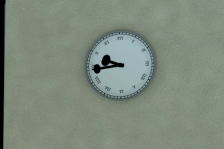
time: **9:44**
